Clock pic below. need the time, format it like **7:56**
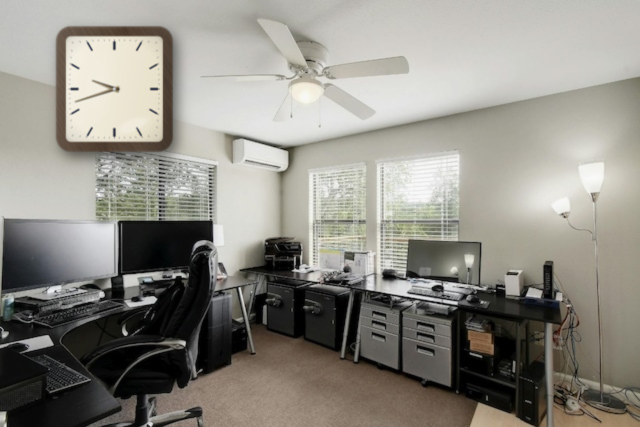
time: **9:42**
